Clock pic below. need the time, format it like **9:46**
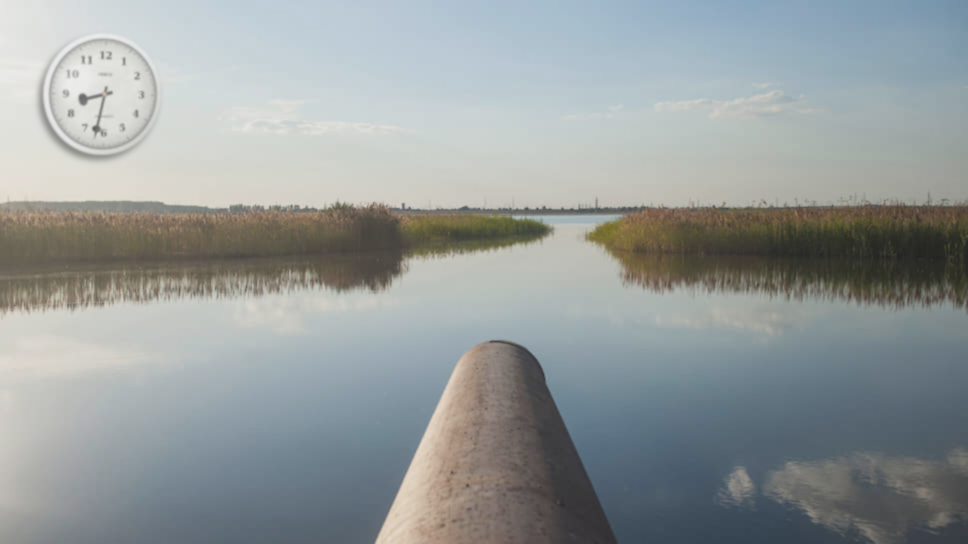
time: **8:32**
